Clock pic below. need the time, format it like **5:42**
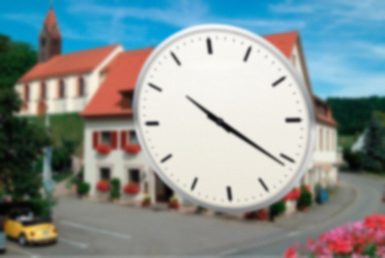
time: **10:21**
